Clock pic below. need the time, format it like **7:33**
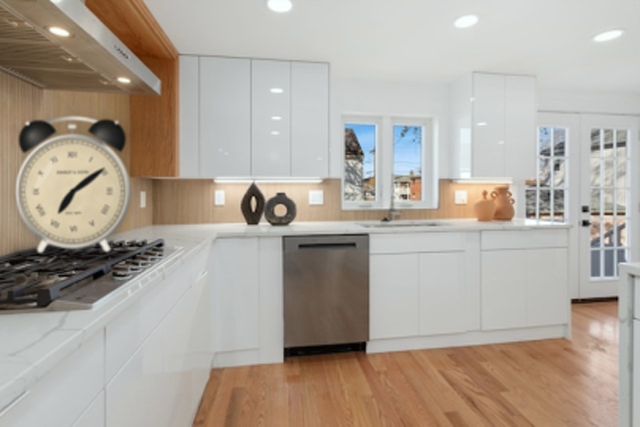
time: **7:09**
